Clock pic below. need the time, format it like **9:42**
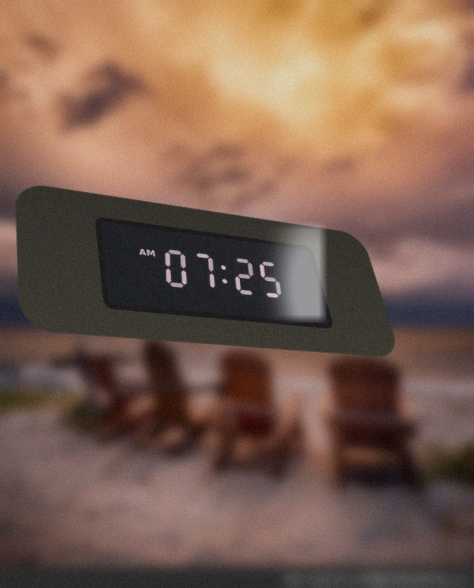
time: **7:25**
